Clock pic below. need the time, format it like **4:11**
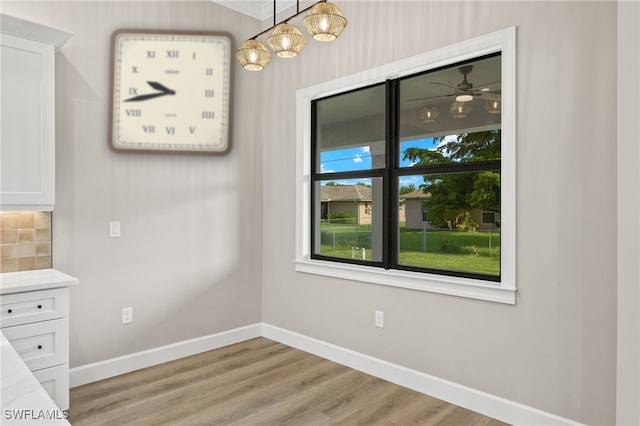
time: **9:43**
